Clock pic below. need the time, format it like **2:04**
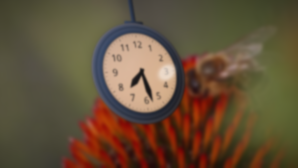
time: **7:28**
